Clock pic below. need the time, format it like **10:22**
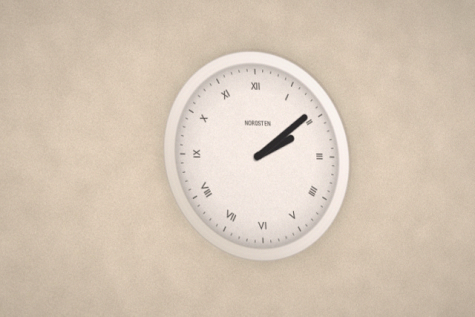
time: **2:09**
